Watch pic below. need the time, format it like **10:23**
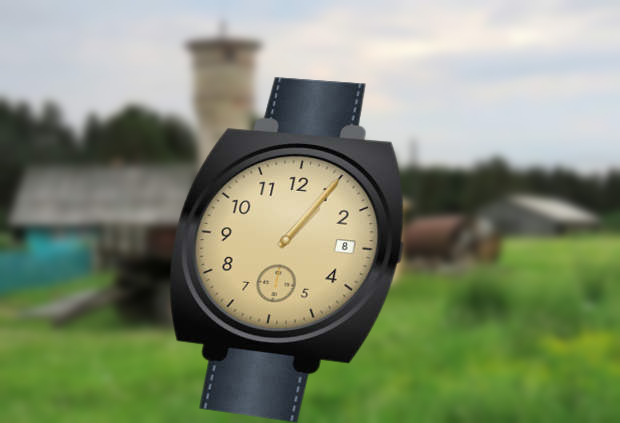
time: **1:05**
